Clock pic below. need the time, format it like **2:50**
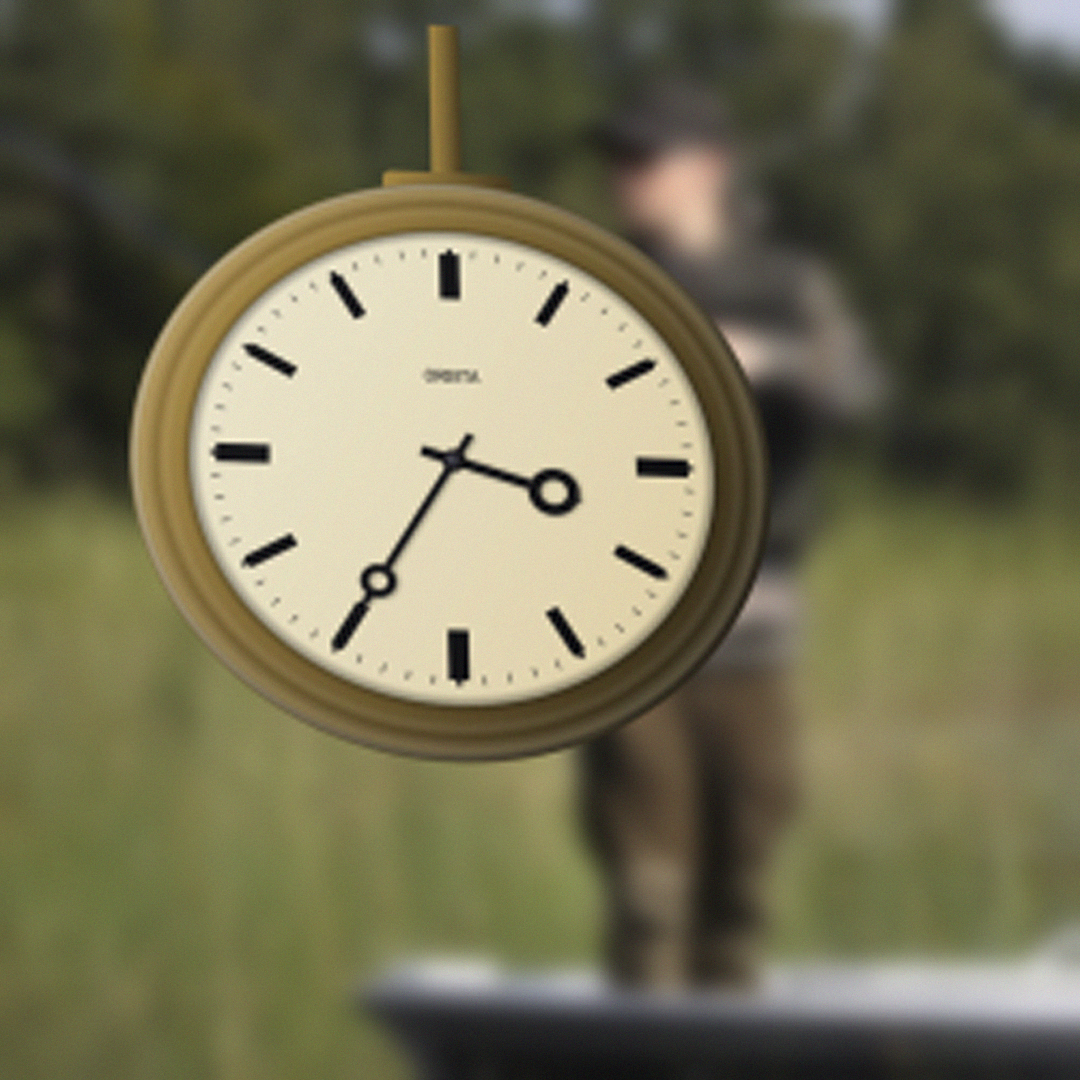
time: **3:35**
